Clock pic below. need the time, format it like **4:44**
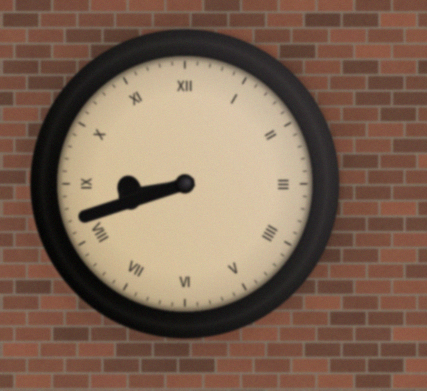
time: **8:42**
